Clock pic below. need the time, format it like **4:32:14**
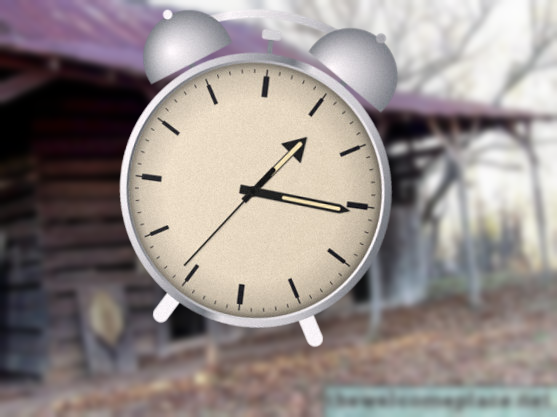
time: **1:15:36**
